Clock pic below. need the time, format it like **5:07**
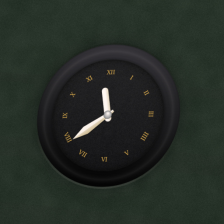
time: **11:39**
